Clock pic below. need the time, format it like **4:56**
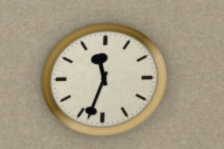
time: **11:33**
